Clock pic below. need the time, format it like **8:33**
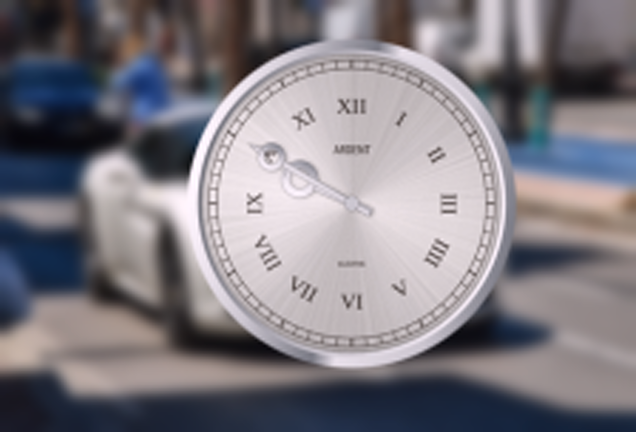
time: **9:50**
